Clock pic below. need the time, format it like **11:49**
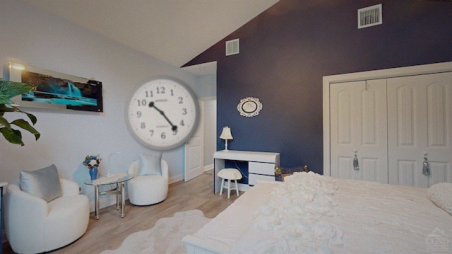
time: **10:24**
